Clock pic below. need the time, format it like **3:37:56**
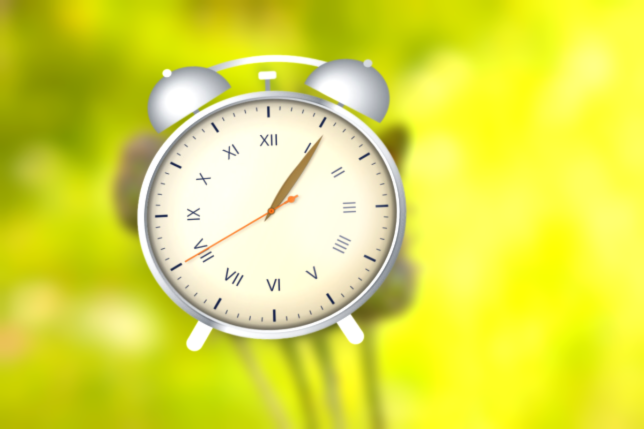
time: **1:05:40**
